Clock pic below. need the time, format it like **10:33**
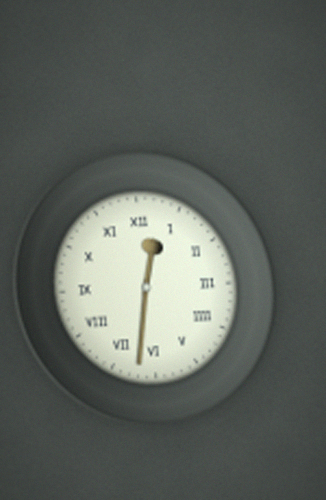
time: **12:32**
